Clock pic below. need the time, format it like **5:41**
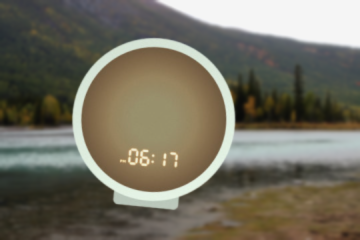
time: **6:17**
